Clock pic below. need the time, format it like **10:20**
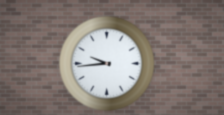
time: **9:44**
